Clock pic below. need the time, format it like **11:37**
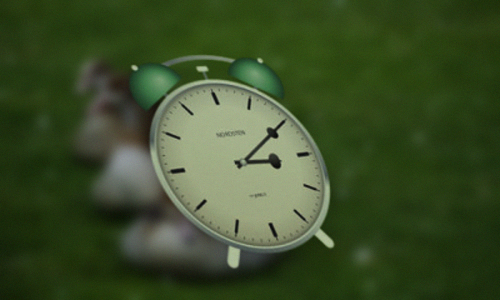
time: **3:10**
